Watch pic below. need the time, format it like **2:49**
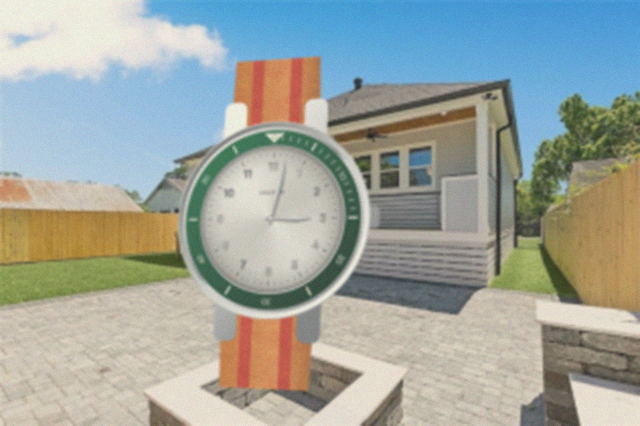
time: **3:02**
